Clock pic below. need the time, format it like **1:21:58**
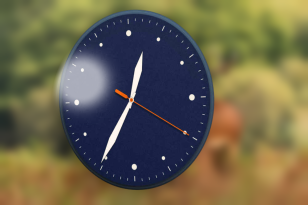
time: **12:35:20**
